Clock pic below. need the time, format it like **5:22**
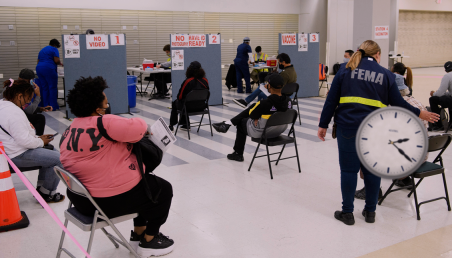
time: **2:21**
